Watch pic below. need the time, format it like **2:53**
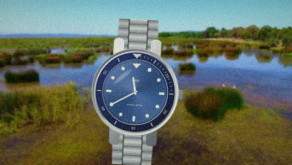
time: **11:40**
